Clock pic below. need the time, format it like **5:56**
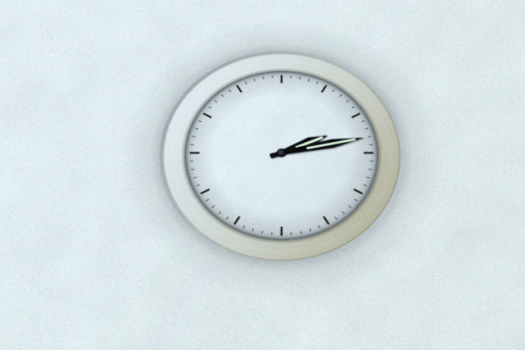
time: **2:13**
